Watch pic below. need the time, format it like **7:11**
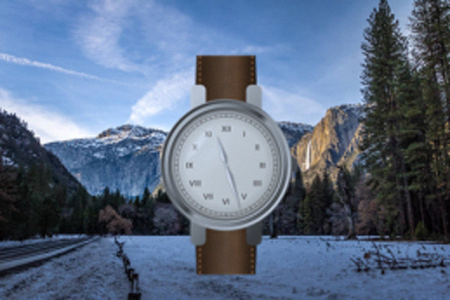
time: **11:27**
